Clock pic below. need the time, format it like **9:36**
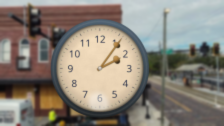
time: **2:06**
